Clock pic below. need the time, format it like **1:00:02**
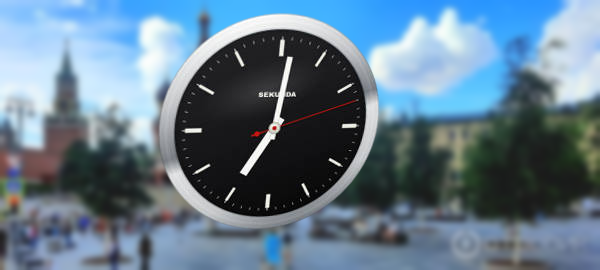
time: **7:01:12**
